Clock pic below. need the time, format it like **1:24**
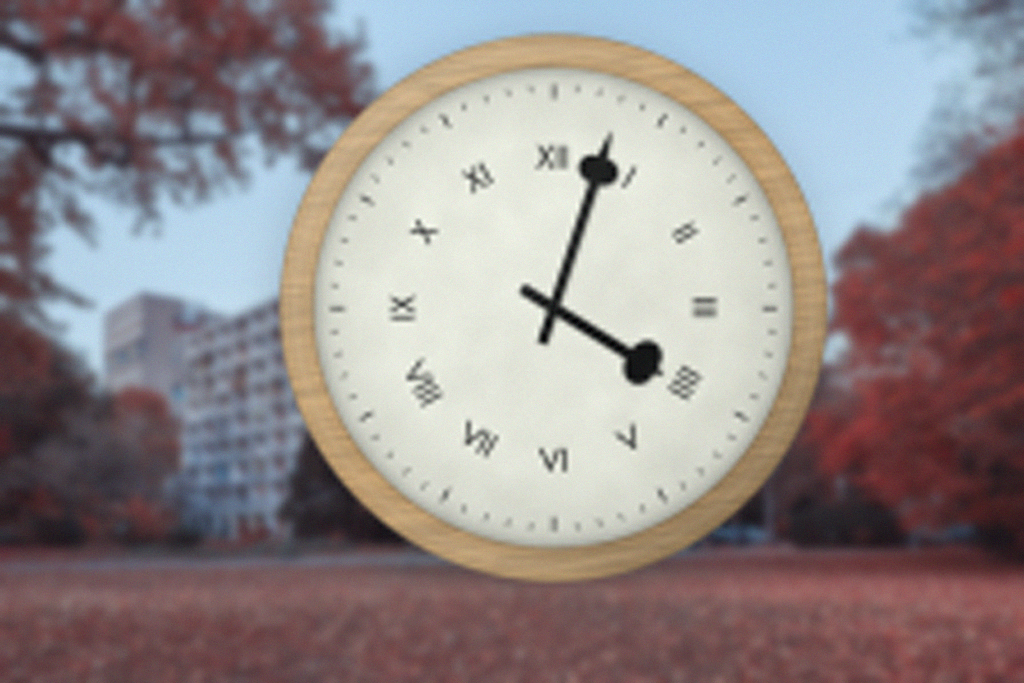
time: **4:03**
